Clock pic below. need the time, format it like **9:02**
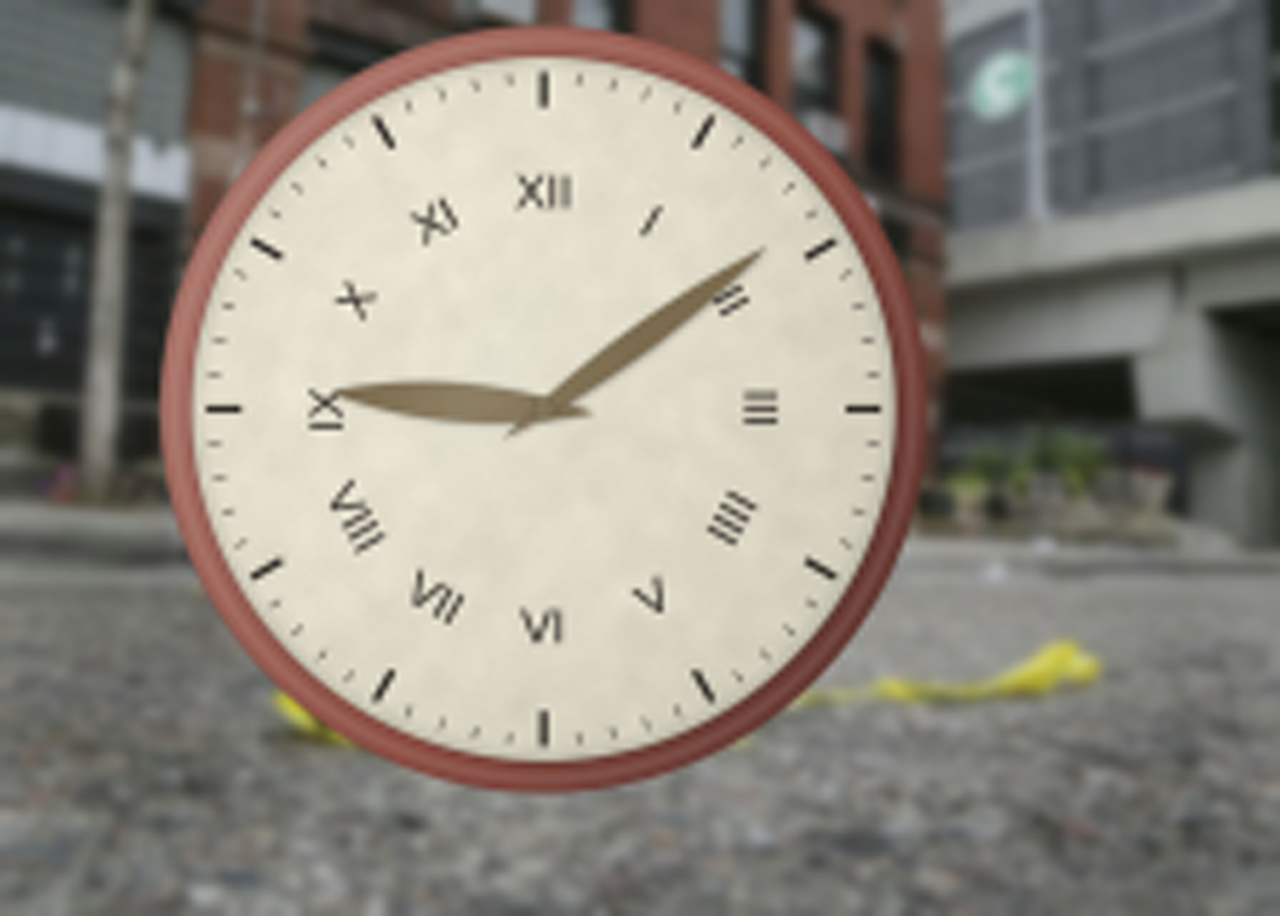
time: **9:09**
